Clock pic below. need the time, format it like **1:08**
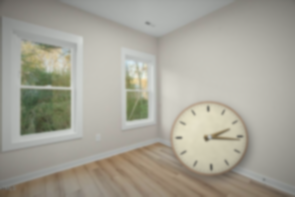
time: **2:16**
